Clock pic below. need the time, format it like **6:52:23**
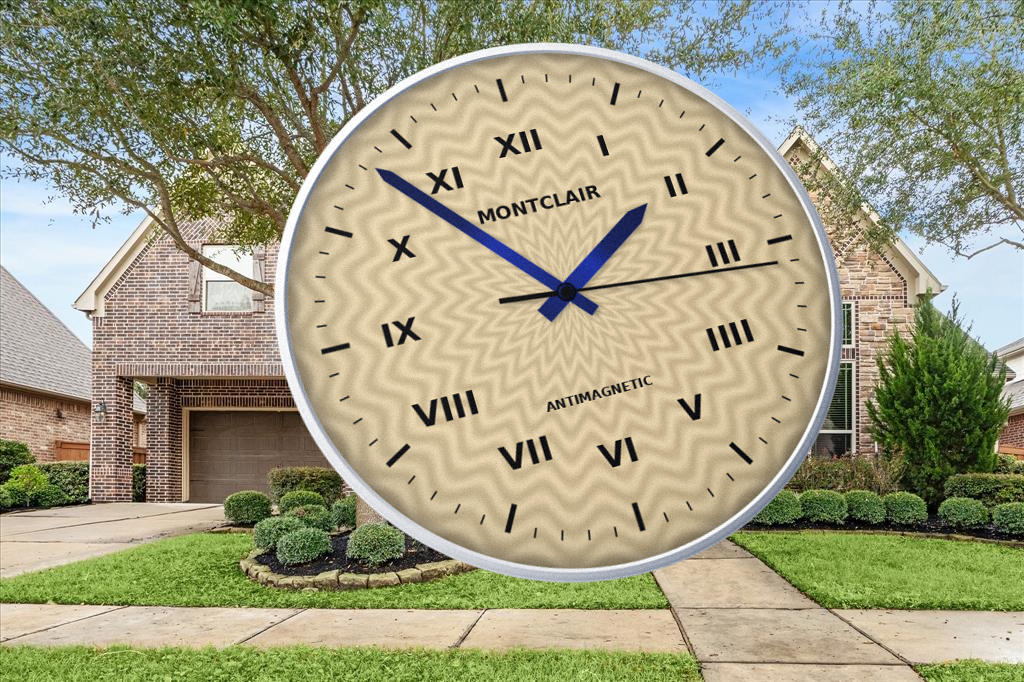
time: **1:53:16**
